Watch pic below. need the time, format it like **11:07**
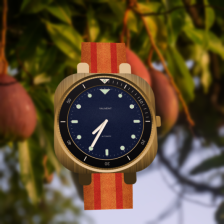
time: **7:35**
